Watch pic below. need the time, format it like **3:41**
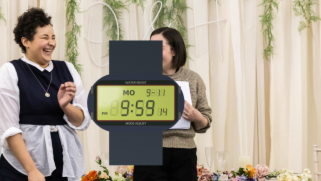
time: **9:59**
